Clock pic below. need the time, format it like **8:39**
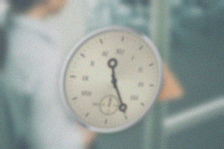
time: **11:25**
